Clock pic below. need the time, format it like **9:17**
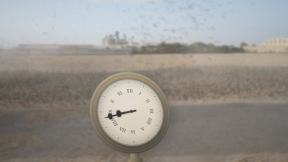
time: **8:43**
